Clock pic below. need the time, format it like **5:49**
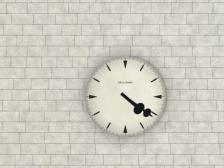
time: **4:21**
